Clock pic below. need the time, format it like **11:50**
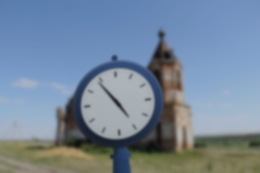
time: **4:54**
